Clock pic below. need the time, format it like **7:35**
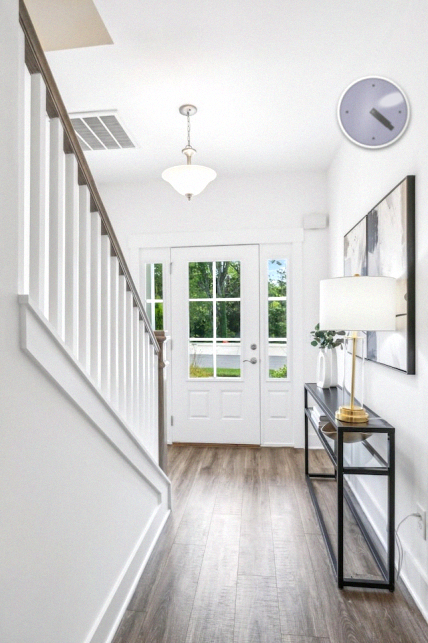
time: **4:22**
